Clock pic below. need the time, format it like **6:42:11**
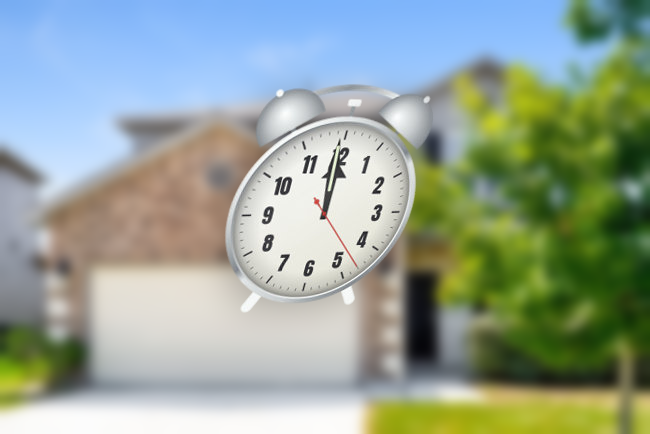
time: **11:59:23**
